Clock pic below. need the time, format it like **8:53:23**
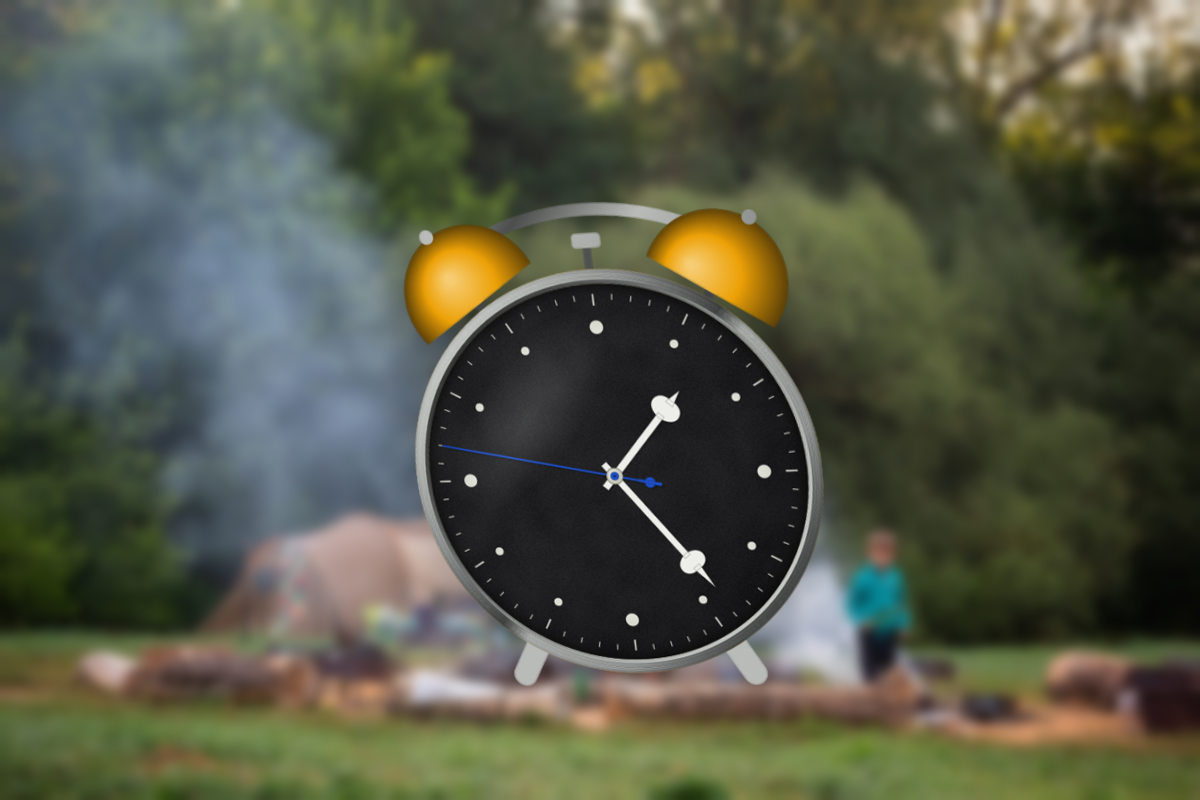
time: **1:23:47**
